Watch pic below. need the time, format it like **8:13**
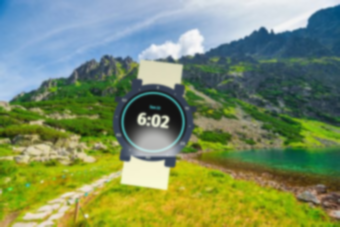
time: **6:02**
